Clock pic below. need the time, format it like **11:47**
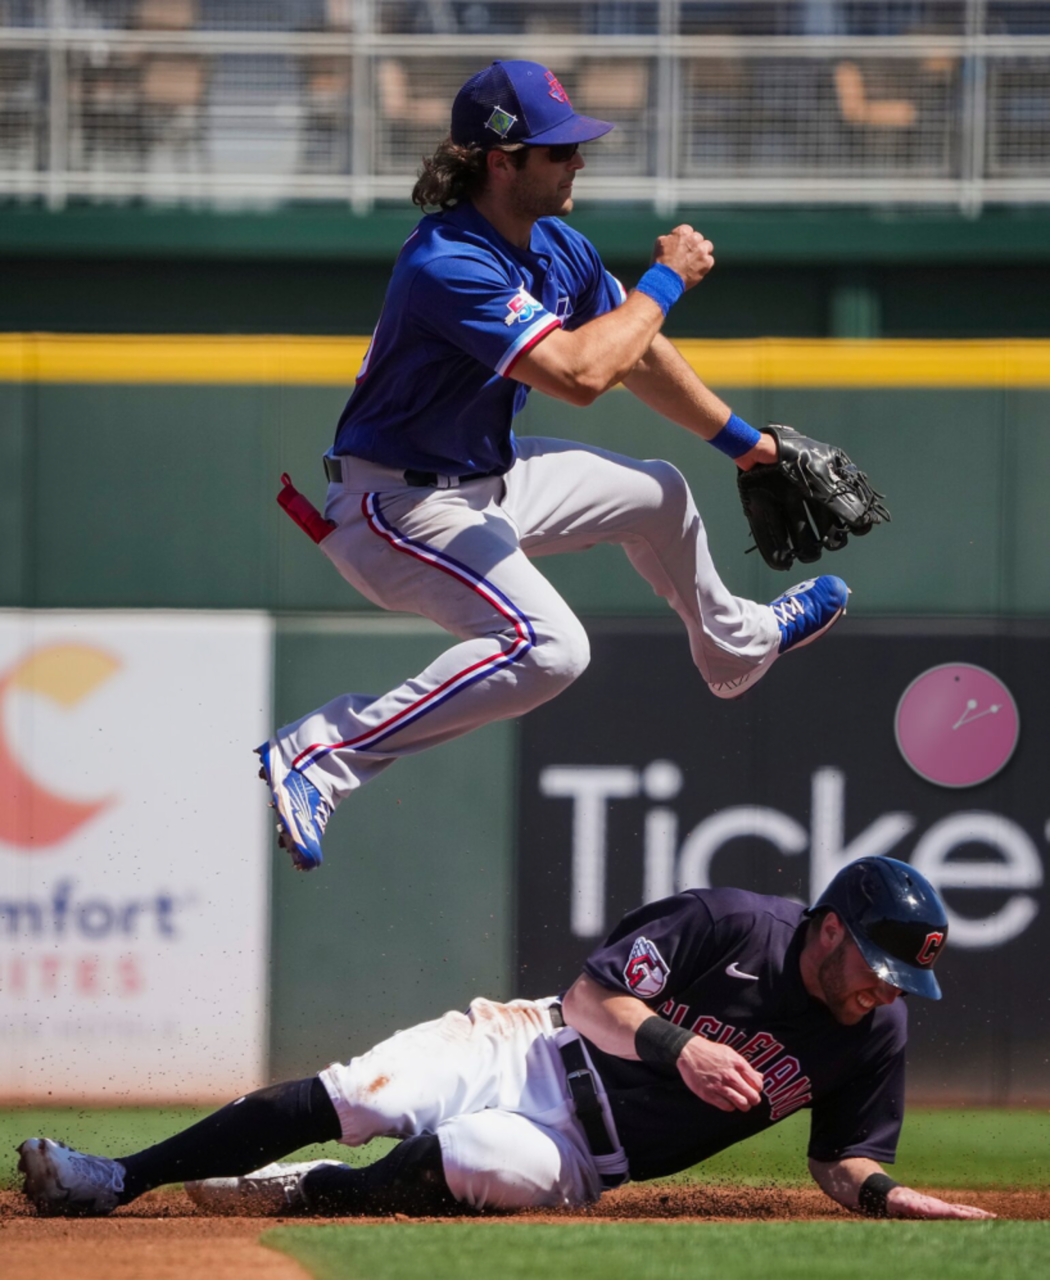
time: **1:11**
